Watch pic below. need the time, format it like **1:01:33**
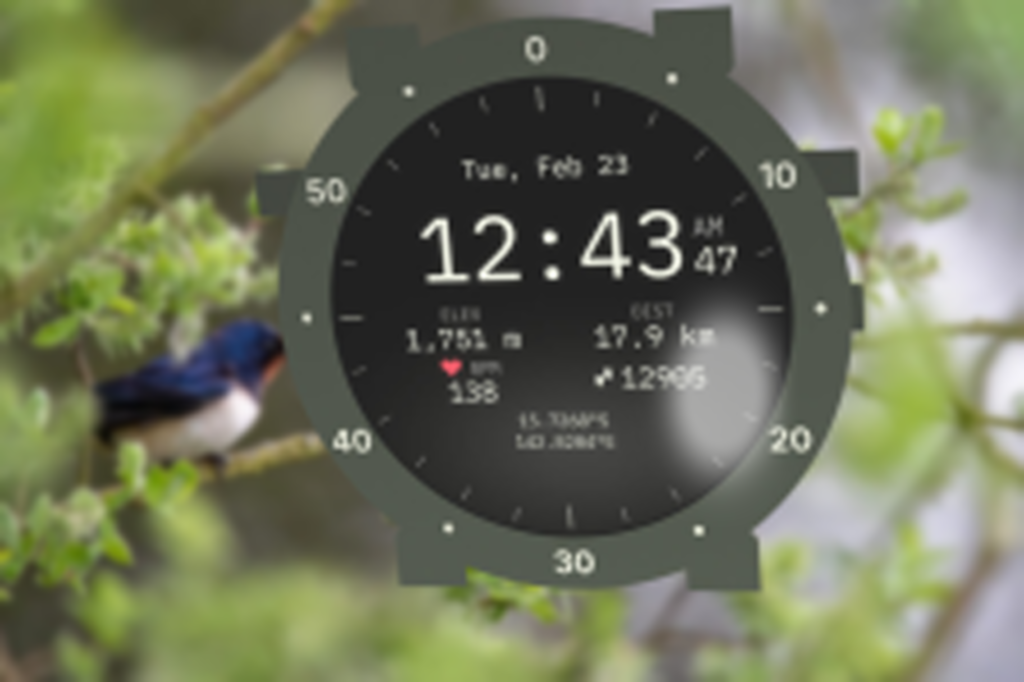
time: **12:43:47**
